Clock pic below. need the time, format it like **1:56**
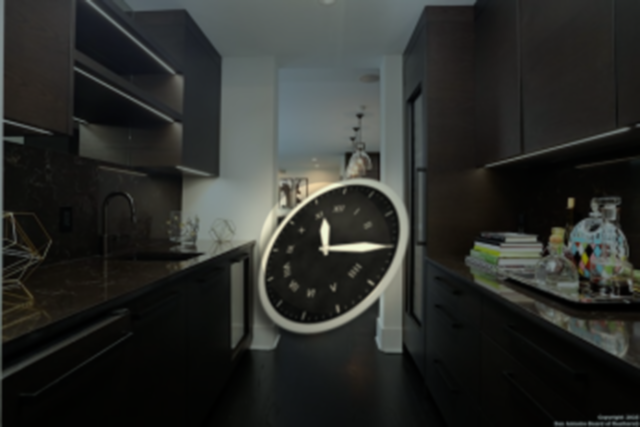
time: **11:15**
